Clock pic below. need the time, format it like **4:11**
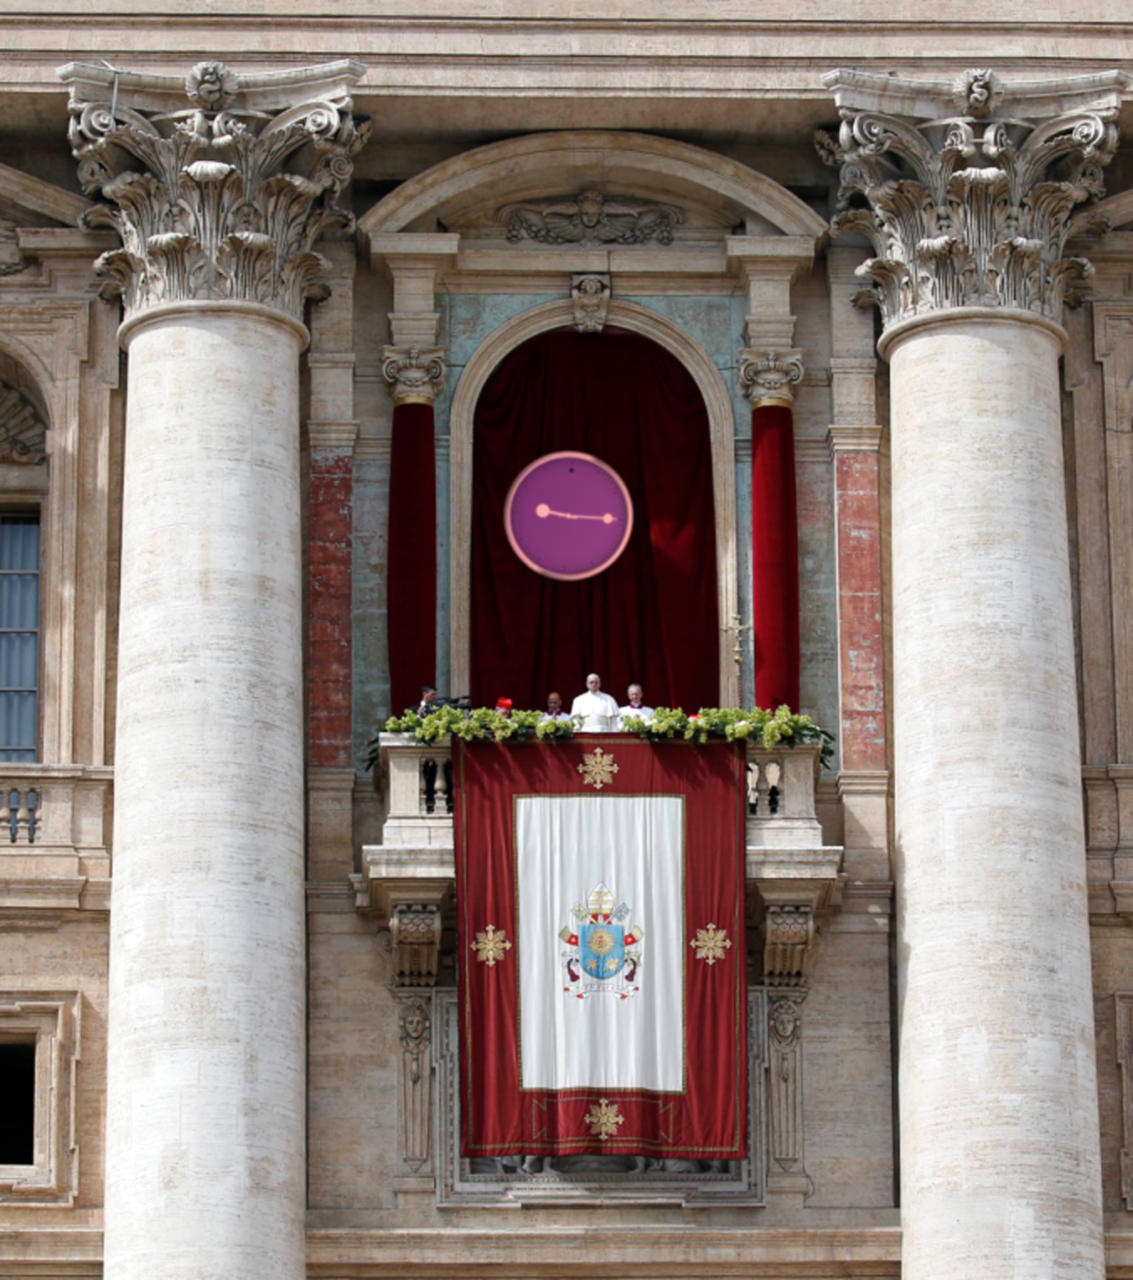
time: **9:15**
